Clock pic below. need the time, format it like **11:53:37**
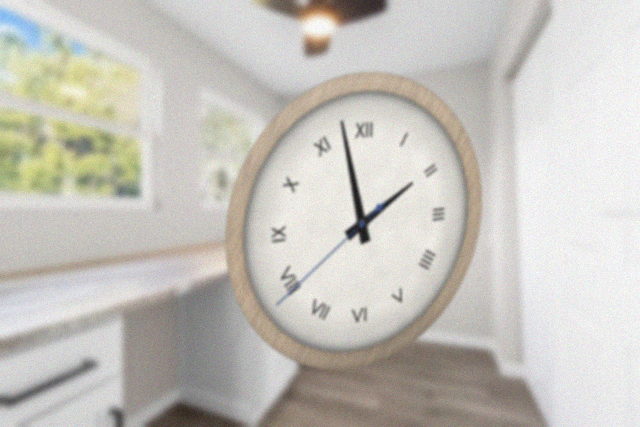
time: **1:57:39**
